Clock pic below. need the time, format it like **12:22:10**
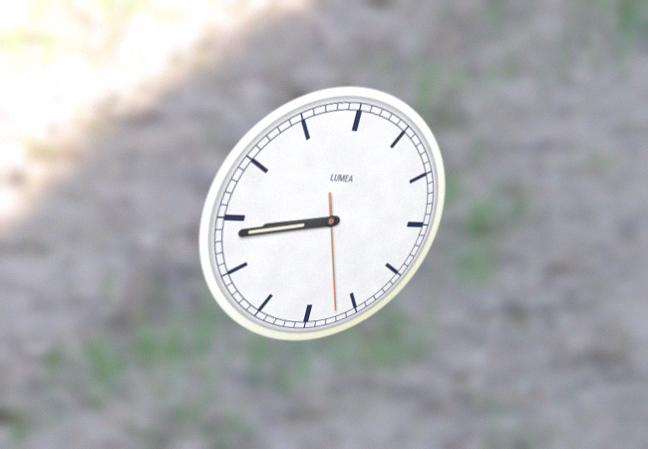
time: **8:43:27**
